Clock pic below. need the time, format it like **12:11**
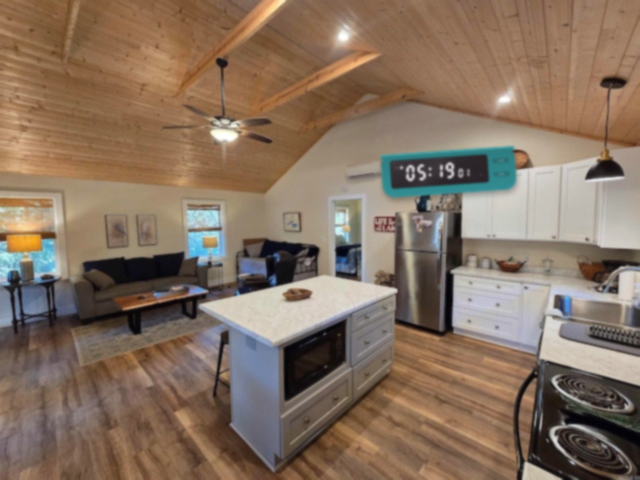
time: **5:19**
